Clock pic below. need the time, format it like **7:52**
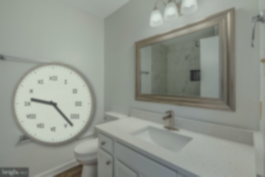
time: **9:23**
